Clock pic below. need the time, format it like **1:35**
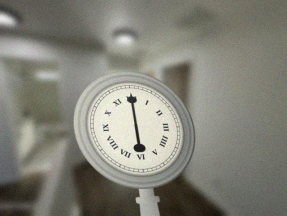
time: **6:00**
